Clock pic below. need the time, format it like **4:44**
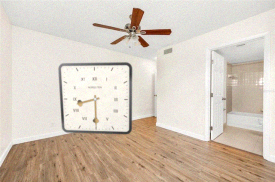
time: **8:30**
